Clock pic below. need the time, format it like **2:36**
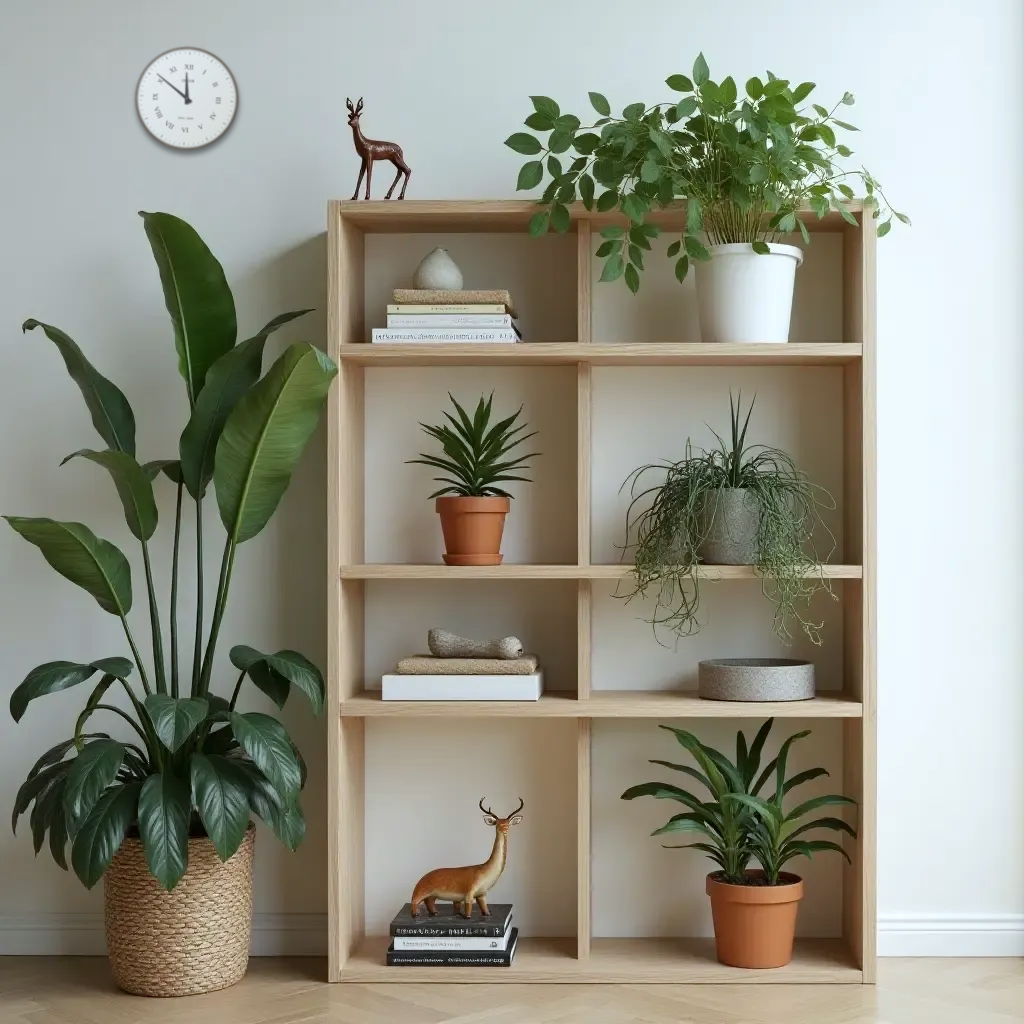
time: **11:51**
